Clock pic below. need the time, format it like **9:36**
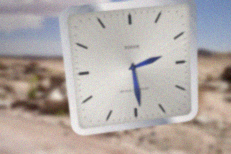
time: **2:29**
